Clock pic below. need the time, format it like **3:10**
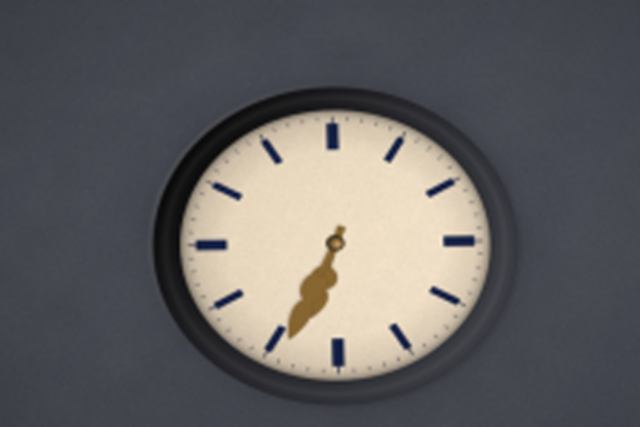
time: **6:34**
